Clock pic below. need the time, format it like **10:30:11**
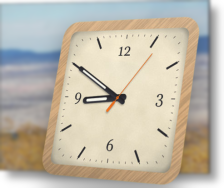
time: **8:50:06**
